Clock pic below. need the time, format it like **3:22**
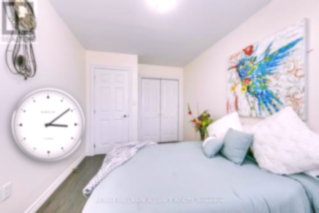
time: **3:09**
